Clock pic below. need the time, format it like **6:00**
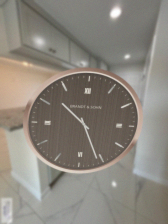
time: **10:26**
